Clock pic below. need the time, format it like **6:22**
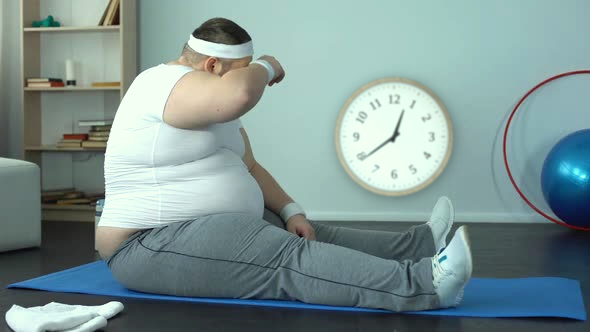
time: **12:39**
